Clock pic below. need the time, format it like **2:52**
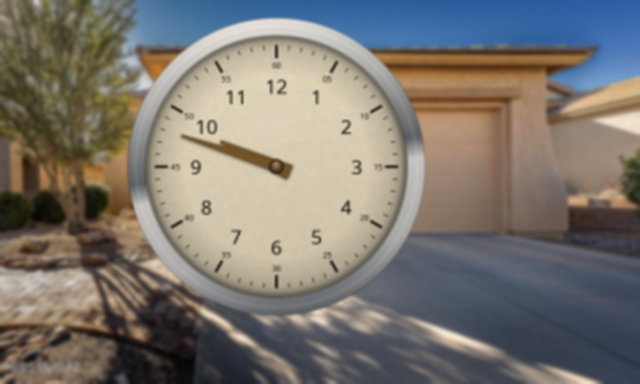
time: **9:48**
